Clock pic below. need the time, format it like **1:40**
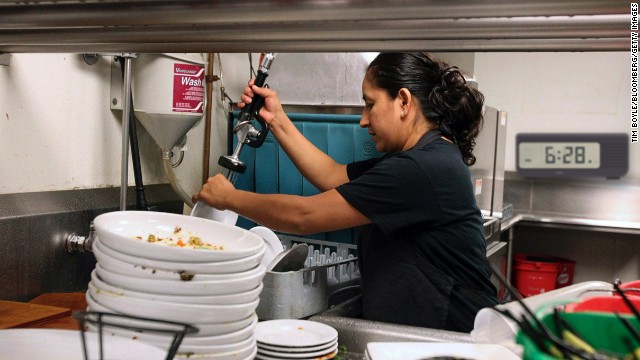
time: **6:28**
